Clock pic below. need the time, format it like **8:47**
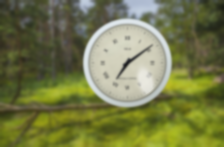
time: **7:09**
